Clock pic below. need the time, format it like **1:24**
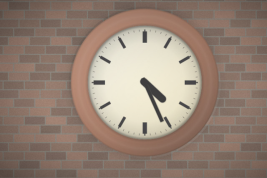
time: **4:26**
